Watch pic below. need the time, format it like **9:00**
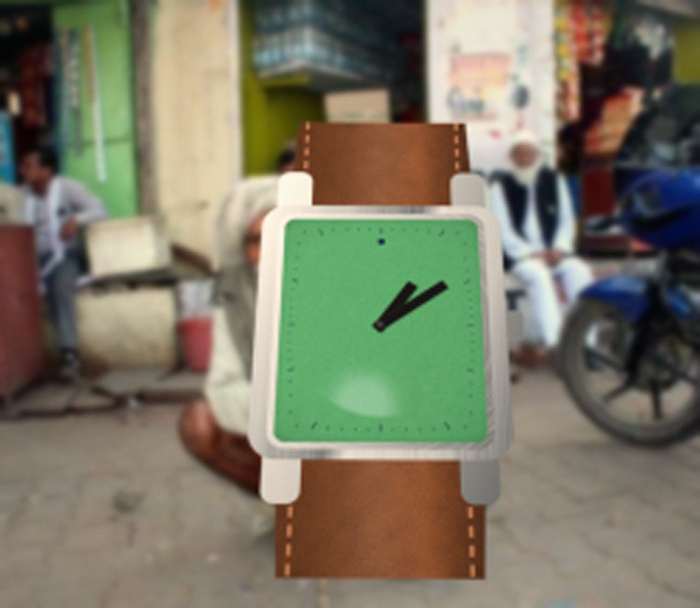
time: **1:09**
